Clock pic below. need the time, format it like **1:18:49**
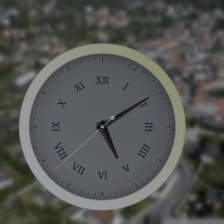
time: **5:09:38**
